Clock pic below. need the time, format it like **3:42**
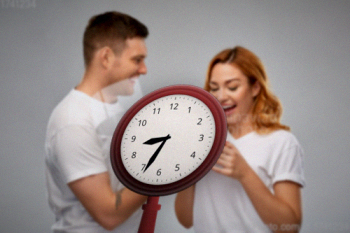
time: **8:34**
